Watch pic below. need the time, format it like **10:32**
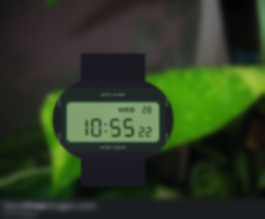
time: **10:55**
